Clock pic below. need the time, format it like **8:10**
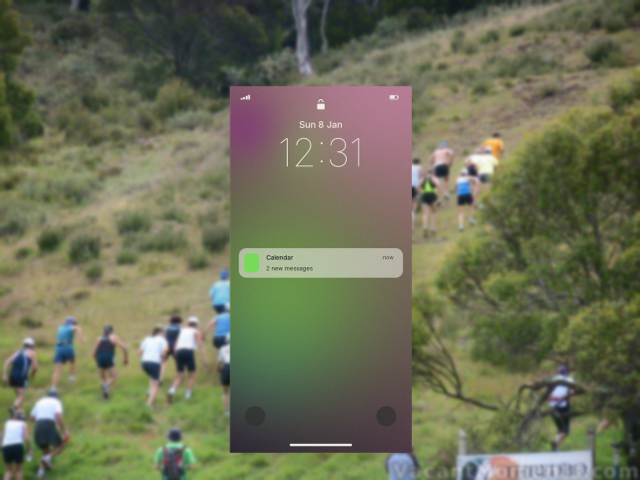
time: **12:31**
